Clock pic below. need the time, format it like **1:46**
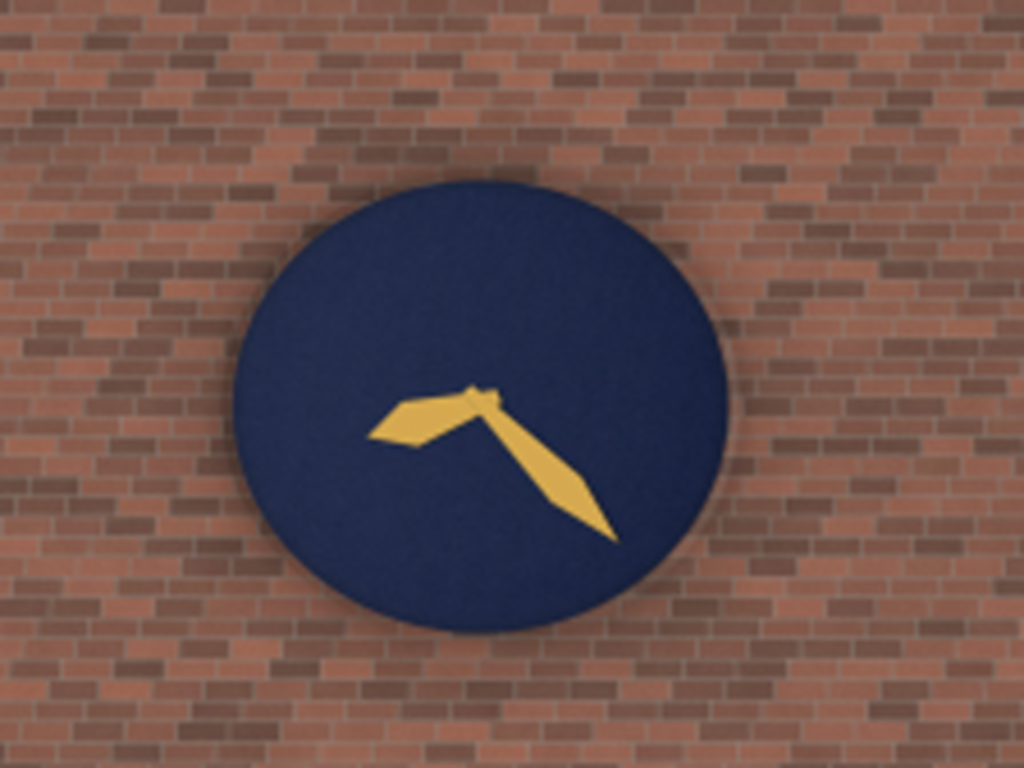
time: **8:23**
